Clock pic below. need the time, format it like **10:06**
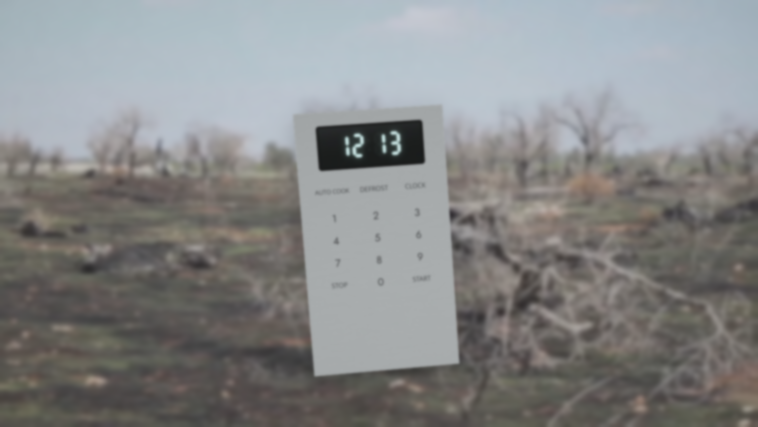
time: **12:13**
